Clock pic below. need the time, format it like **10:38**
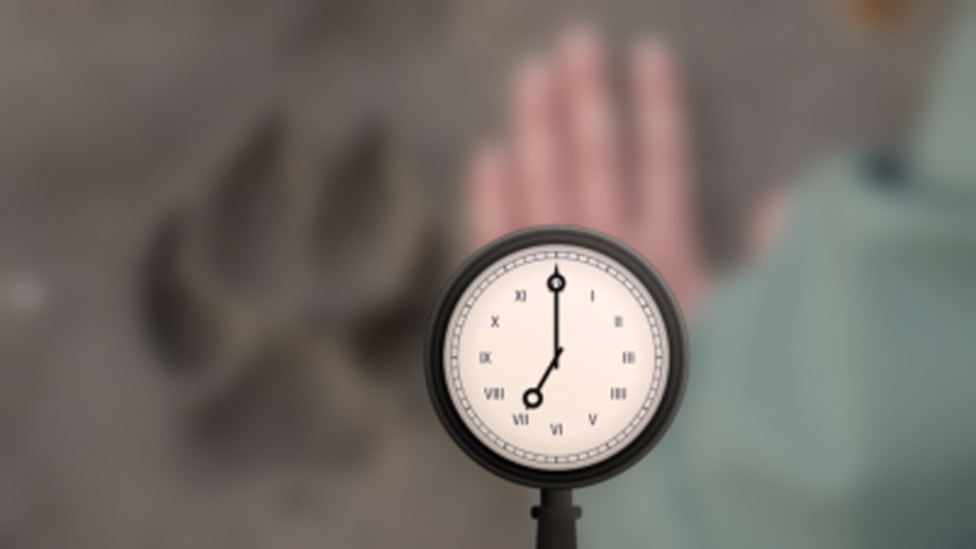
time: **7:00**
